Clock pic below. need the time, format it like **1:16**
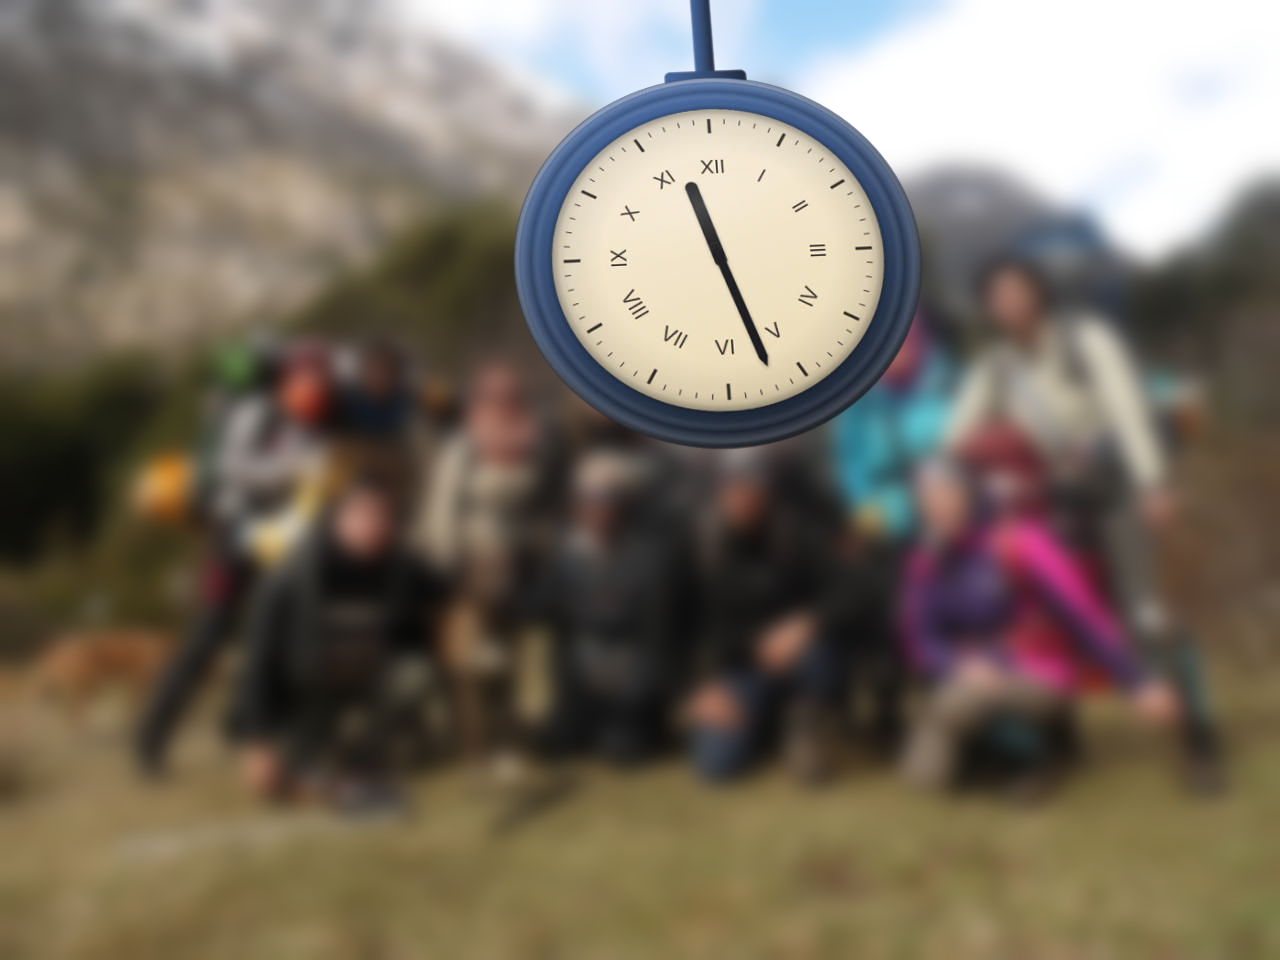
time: **11:27**
